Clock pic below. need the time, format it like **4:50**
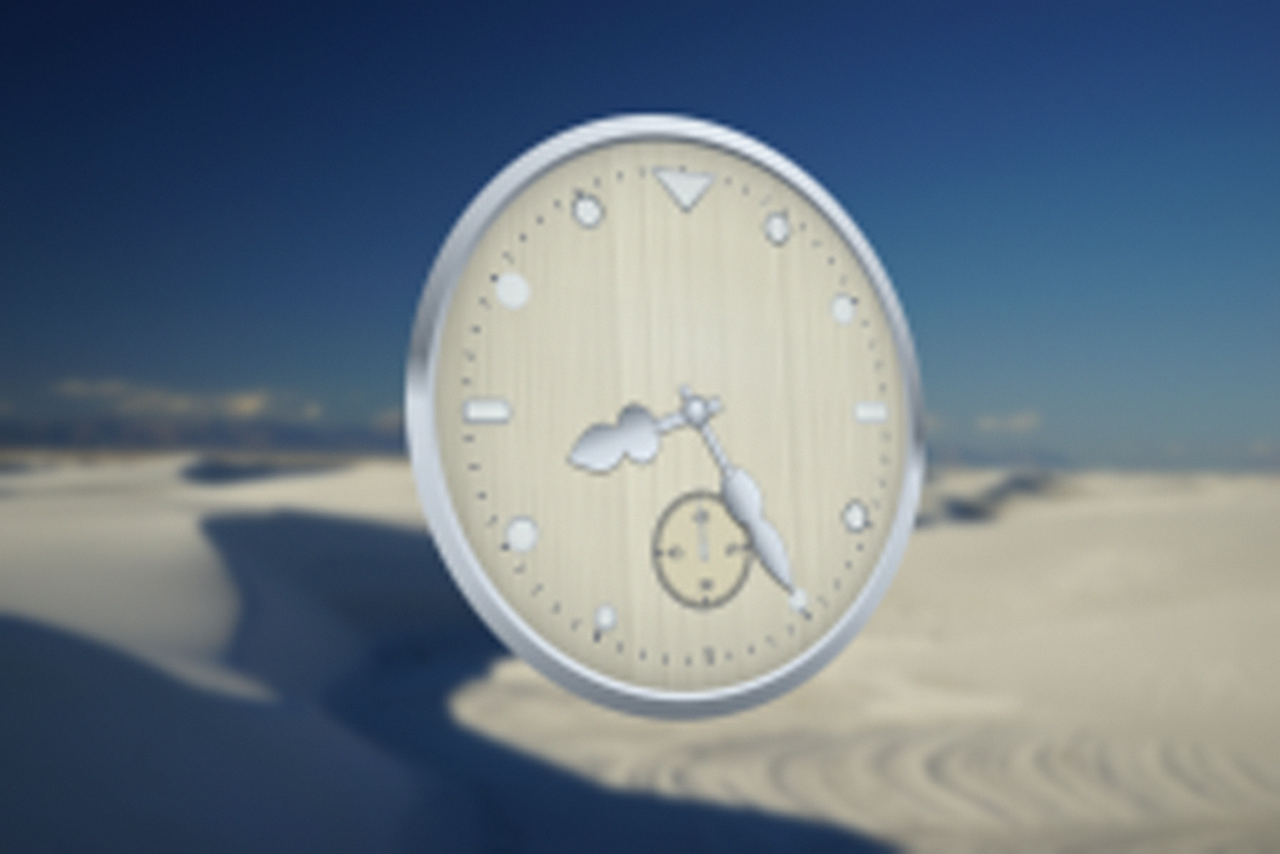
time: **8:25**
